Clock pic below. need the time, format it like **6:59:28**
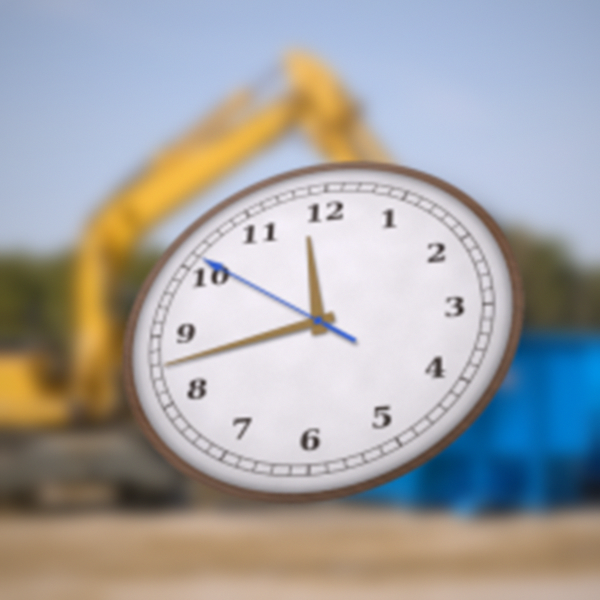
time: **11:42:51**
